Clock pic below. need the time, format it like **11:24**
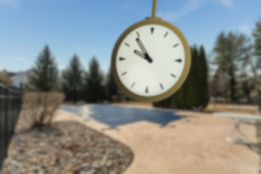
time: **9:54**
